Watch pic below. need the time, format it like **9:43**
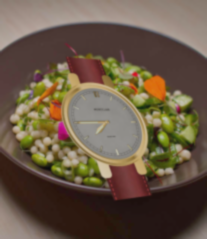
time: **7:45**
